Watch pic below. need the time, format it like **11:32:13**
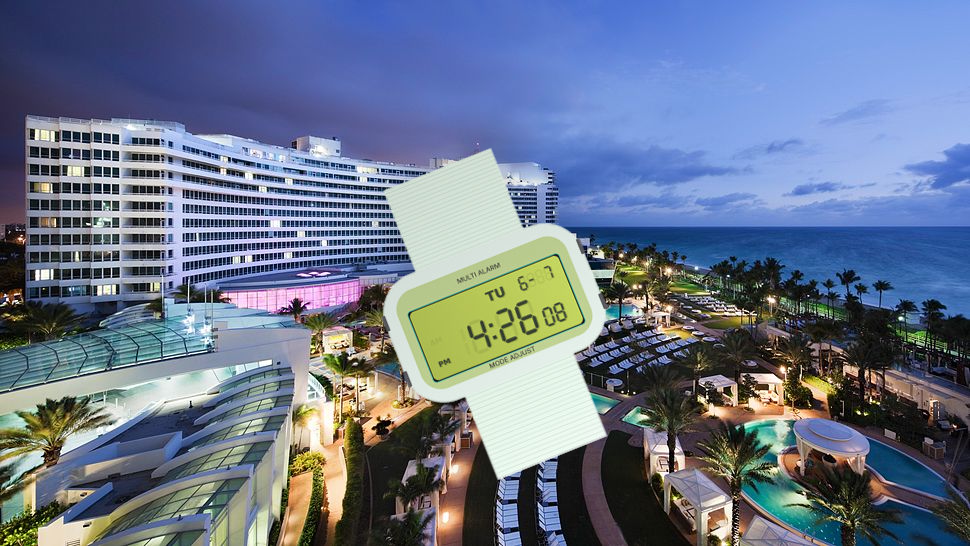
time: **4:26:08**
